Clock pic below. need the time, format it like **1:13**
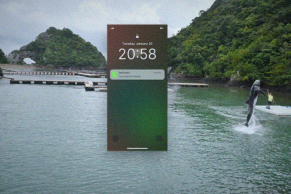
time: **20:58**
